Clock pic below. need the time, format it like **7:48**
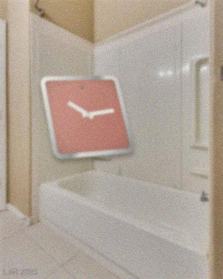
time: **10:14**
